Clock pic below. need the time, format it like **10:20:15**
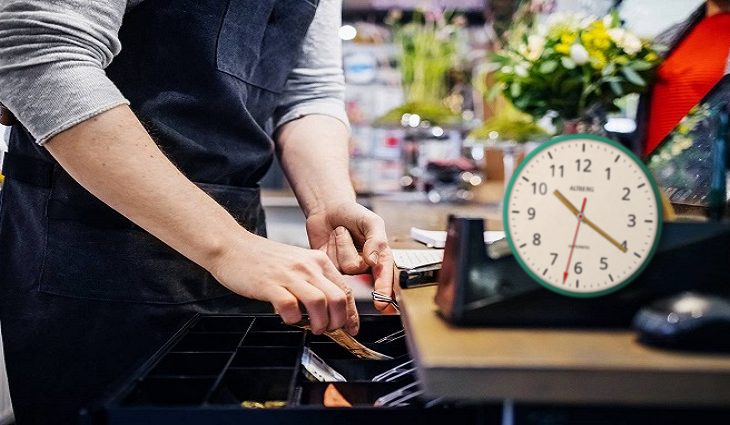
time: **10:20:32**
